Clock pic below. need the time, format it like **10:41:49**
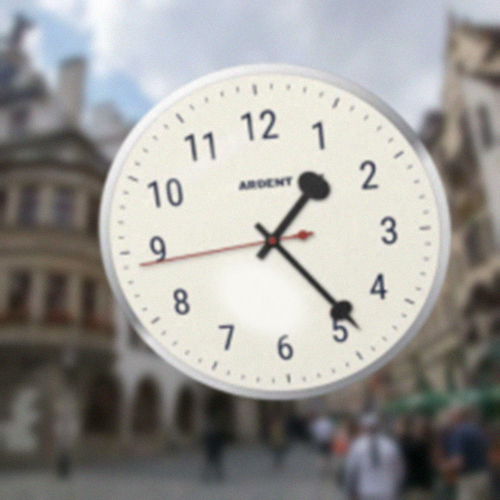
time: **1:23:44**
